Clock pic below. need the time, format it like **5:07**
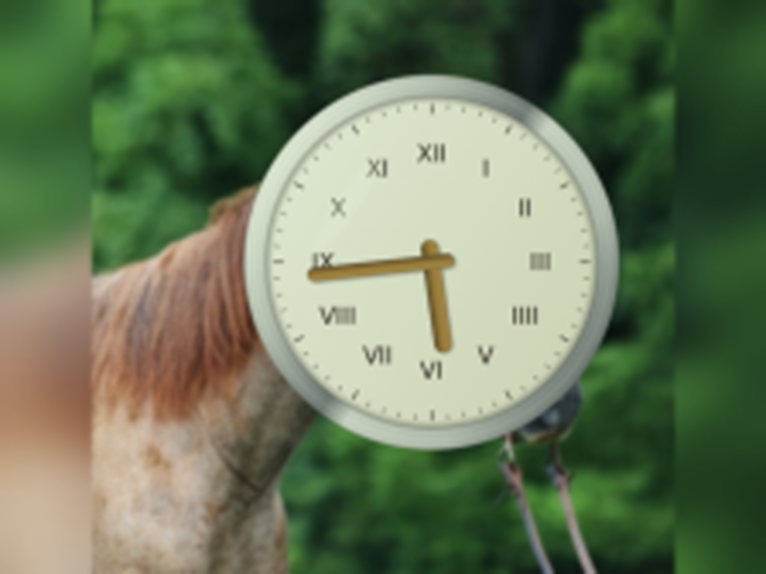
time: **5:44**
